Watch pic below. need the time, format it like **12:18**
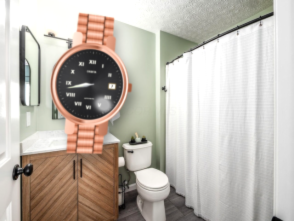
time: **8:43**
